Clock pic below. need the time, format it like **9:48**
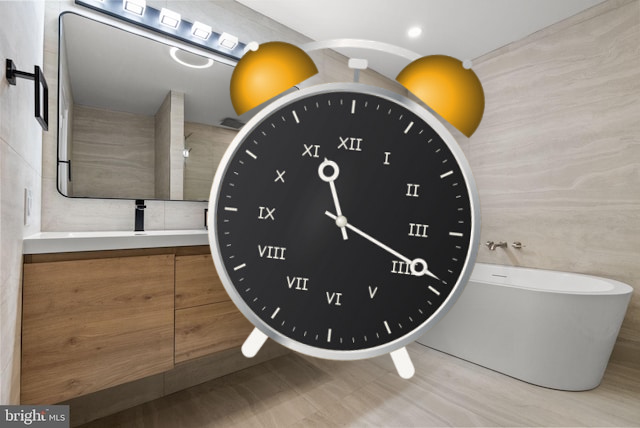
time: **11:19**
